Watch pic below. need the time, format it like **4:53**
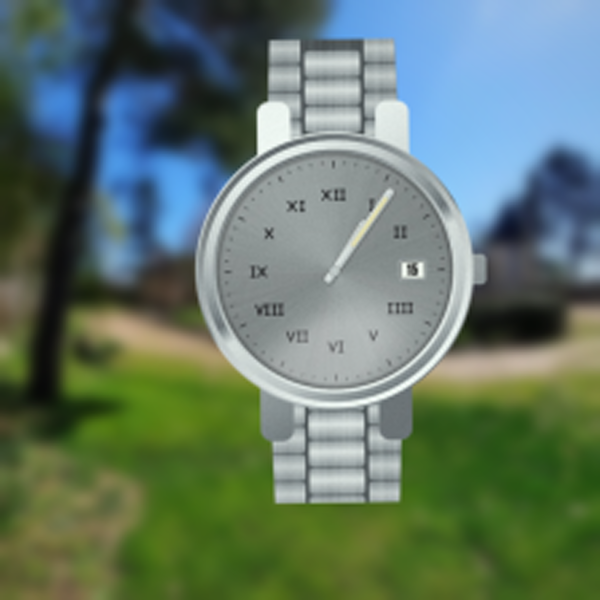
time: **1:06**
